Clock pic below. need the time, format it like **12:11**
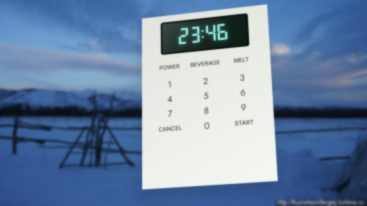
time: **23:46**
